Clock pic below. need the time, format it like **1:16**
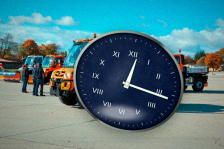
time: **12:16**
